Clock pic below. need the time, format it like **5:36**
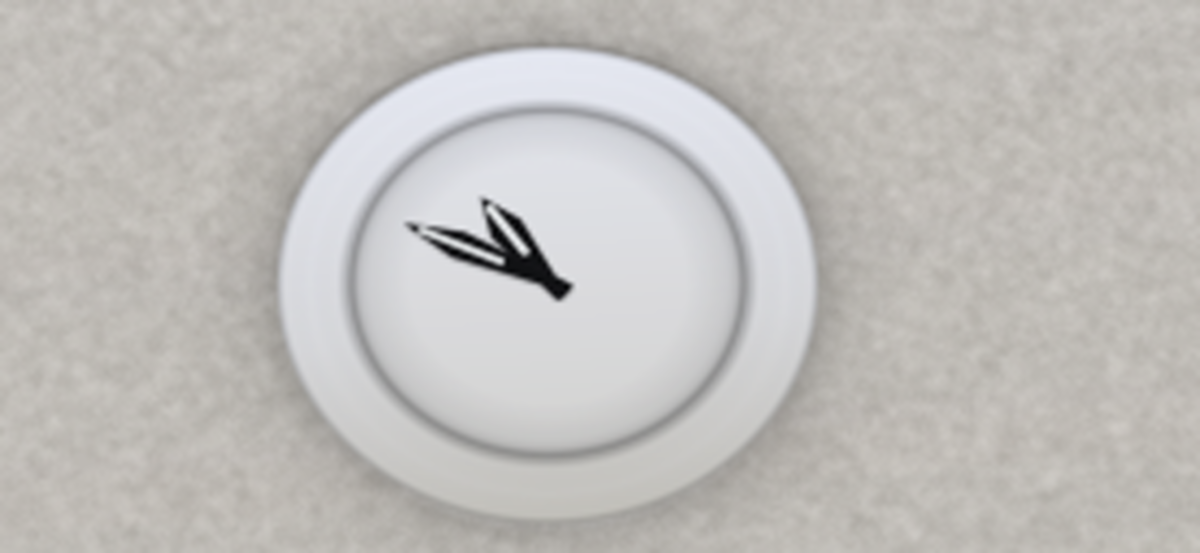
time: **10:49**
